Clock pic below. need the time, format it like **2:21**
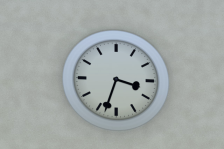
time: **3:33**
